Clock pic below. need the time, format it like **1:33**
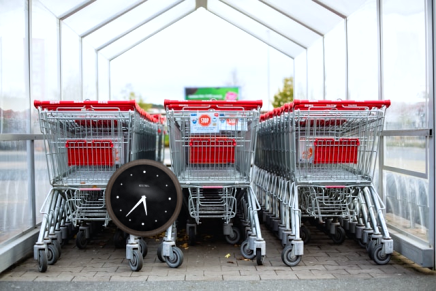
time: **5:37**
